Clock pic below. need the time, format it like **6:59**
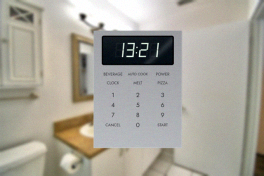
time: **13:21**
